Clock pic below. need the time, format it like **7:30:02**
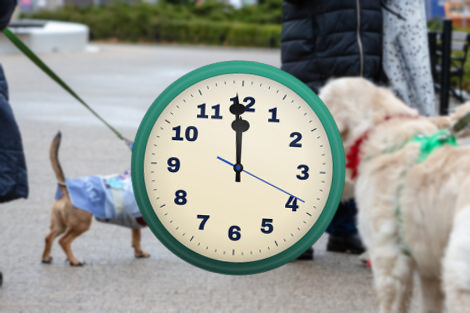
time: **11:59:19**
